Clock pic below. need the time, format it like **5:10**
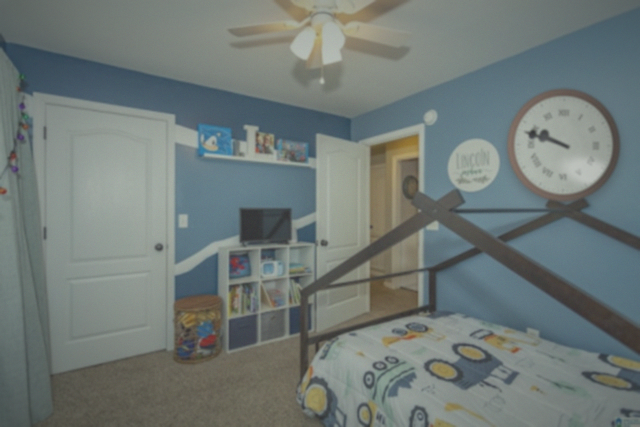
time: **9:48**
